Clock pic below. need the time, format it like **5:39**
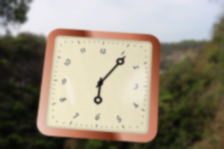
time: **6:06**
